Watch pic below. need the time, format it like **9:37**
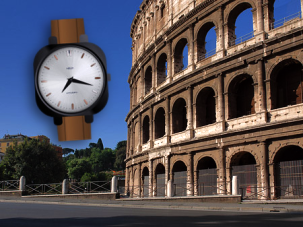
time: **7:18**
